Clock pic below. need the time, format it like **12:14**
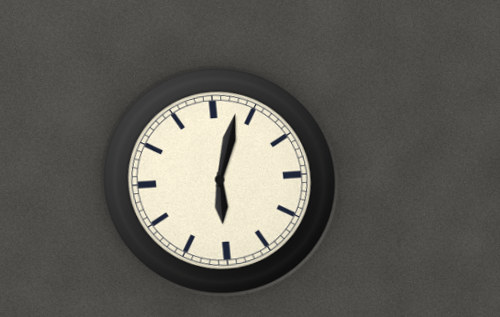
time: **6:03**
